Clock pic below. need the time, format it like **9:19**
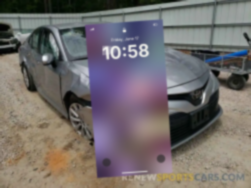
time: **10:58**
